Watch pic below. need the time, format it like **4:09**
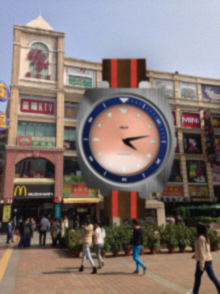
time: **4:13**
